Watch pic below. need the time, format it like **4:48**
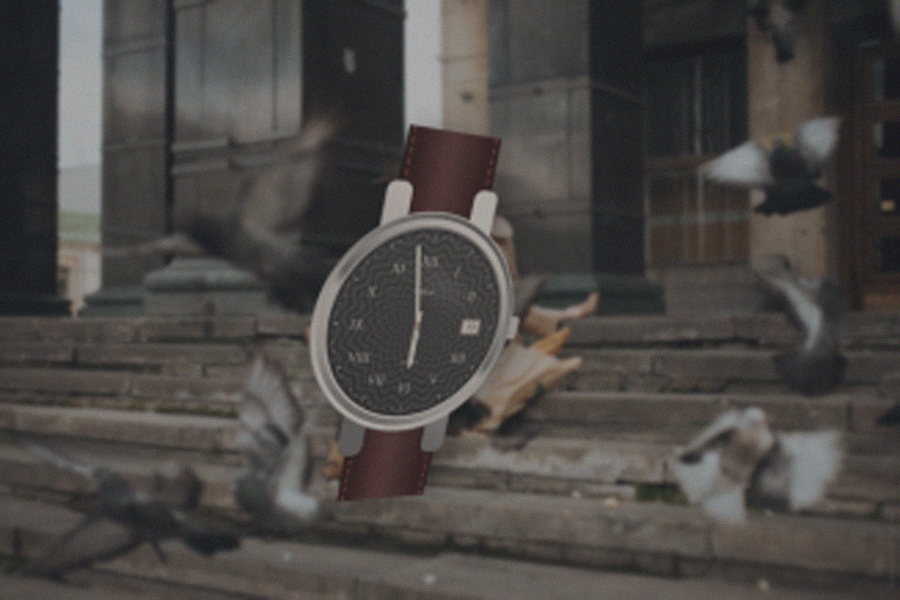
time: **5:58**
